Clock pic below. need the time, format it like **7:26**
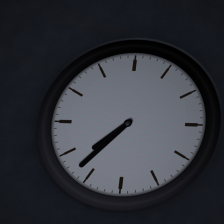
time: **7:37**
